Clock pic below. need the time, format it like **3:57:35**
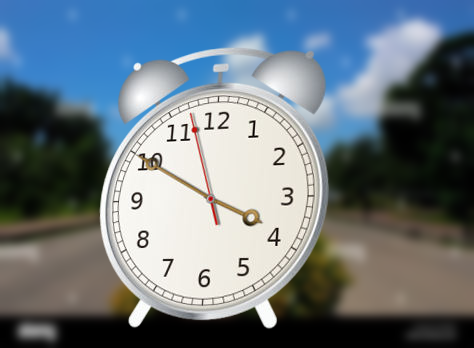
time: **3:49:57**
